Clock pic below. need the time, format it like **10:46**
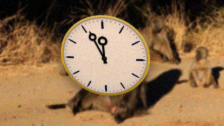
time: **11:56**
